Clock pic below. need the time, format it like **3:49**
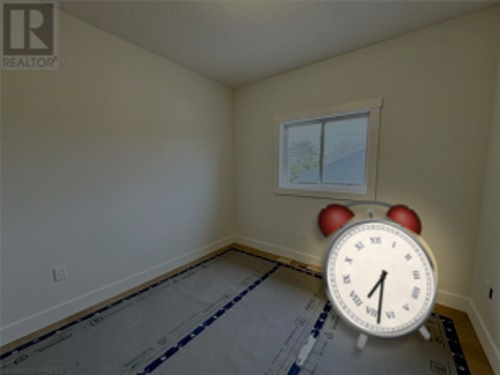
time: **7:33**
